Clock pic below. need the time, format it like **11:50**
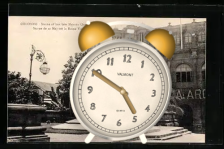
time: **4:50**
